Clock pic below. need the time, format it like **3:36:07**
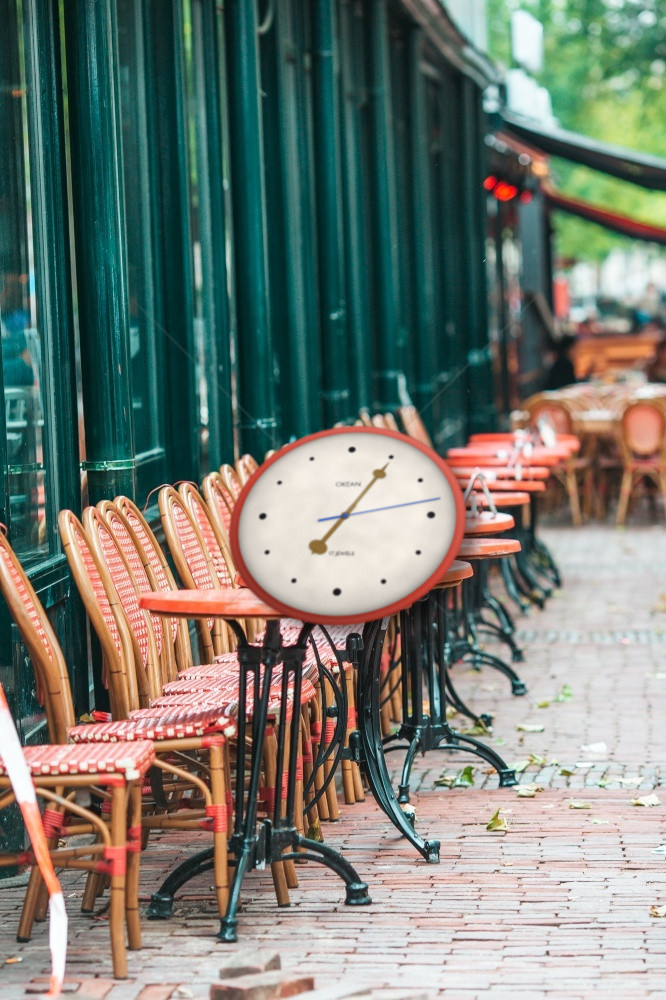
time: **7:05:13**
